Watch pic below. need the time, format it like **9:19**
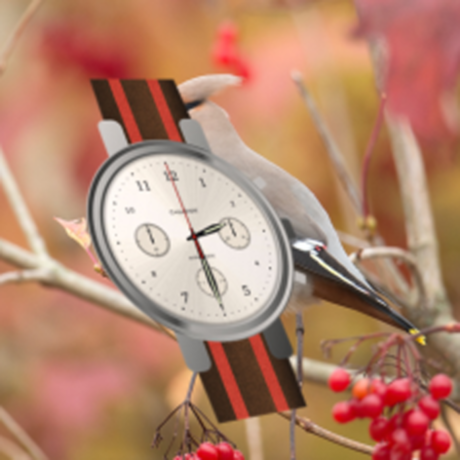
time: **2:30**
